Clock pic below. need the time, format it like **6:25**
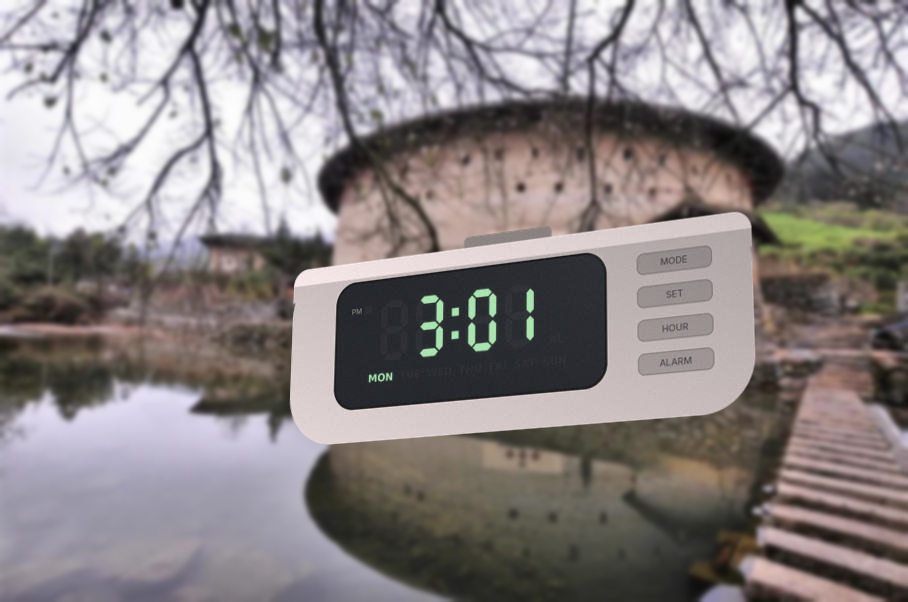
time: **3:01**
